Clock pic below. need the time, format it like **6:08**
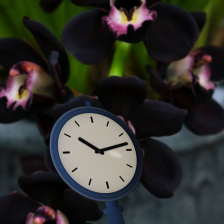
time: **10:13**
